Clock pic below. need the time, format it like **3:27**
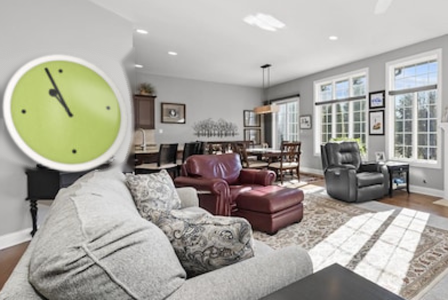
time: **10:57**
